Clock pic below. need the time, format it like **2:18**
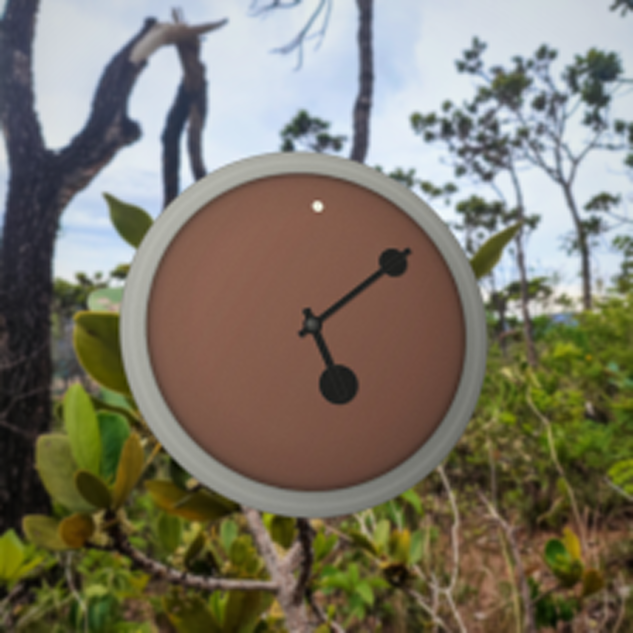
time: **5:08**
